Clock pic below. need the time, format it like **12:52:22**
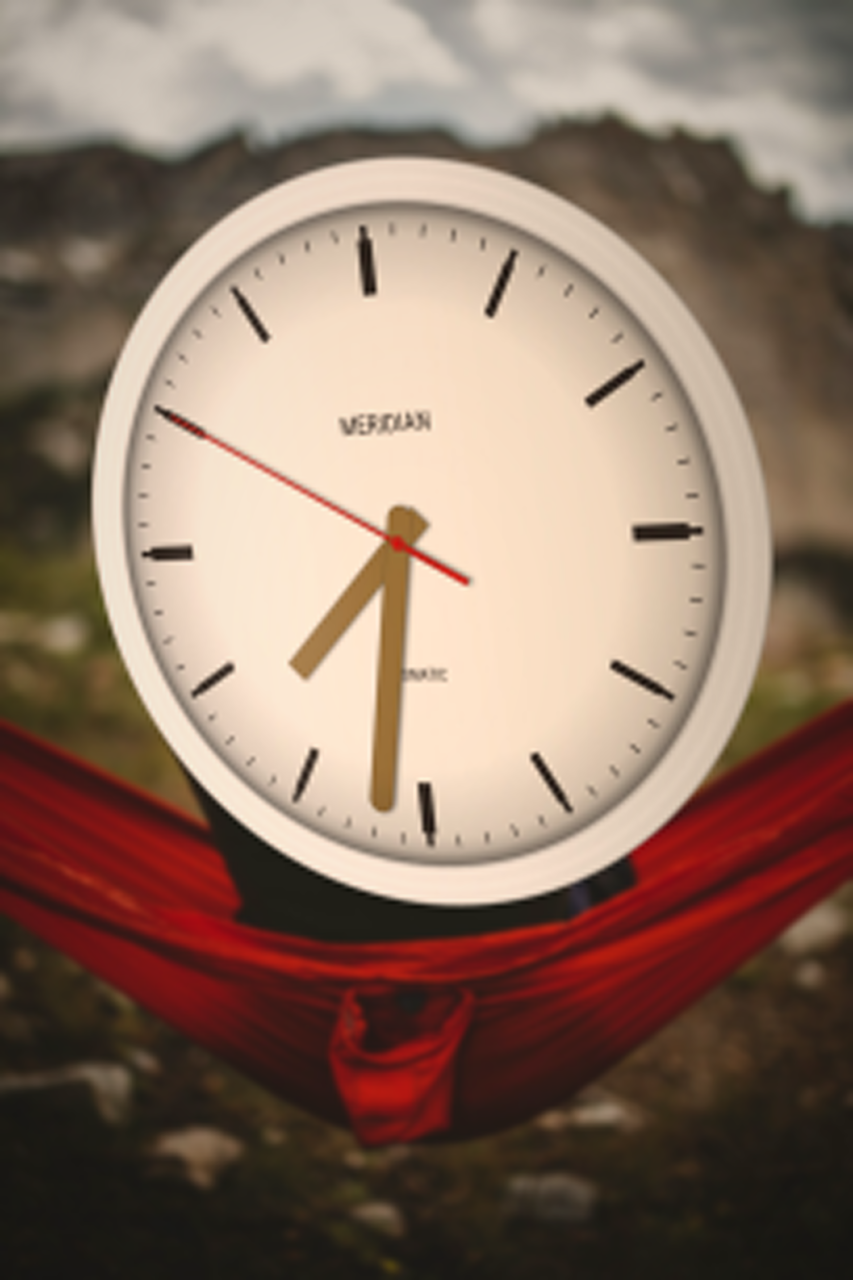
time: **7:31:50**
